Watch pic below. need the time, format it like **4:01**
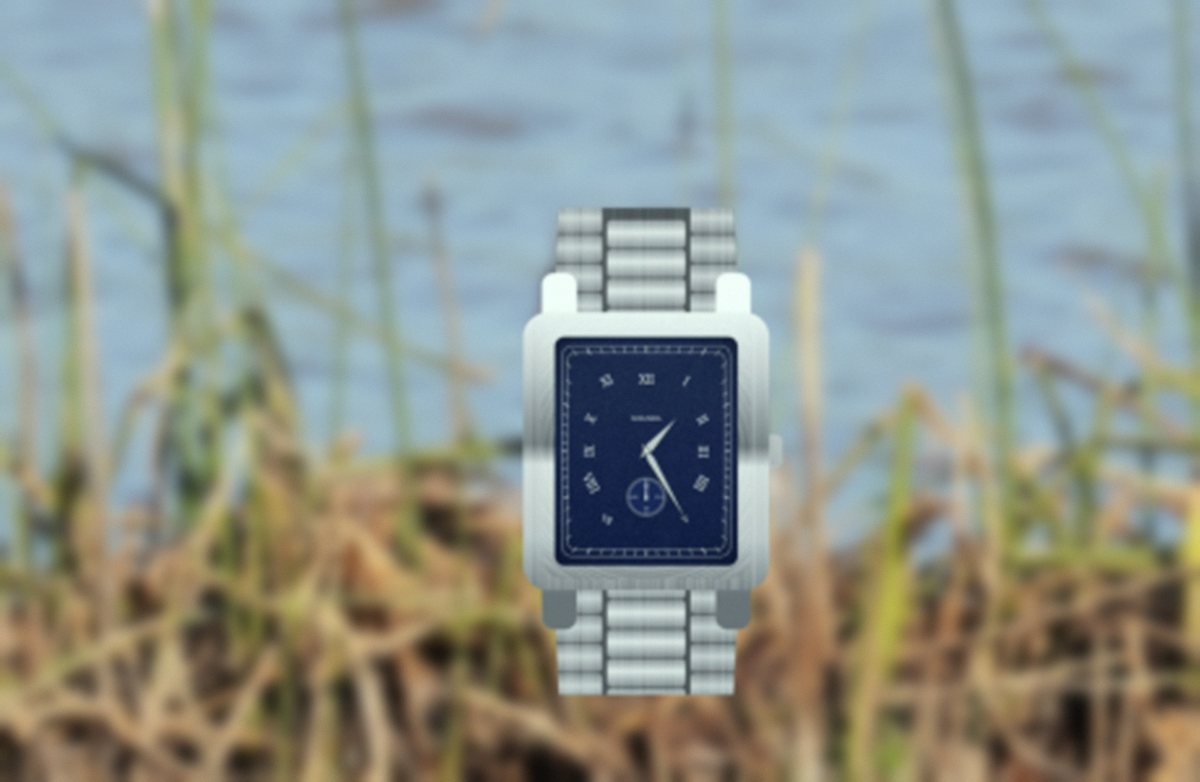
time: **1:25**
